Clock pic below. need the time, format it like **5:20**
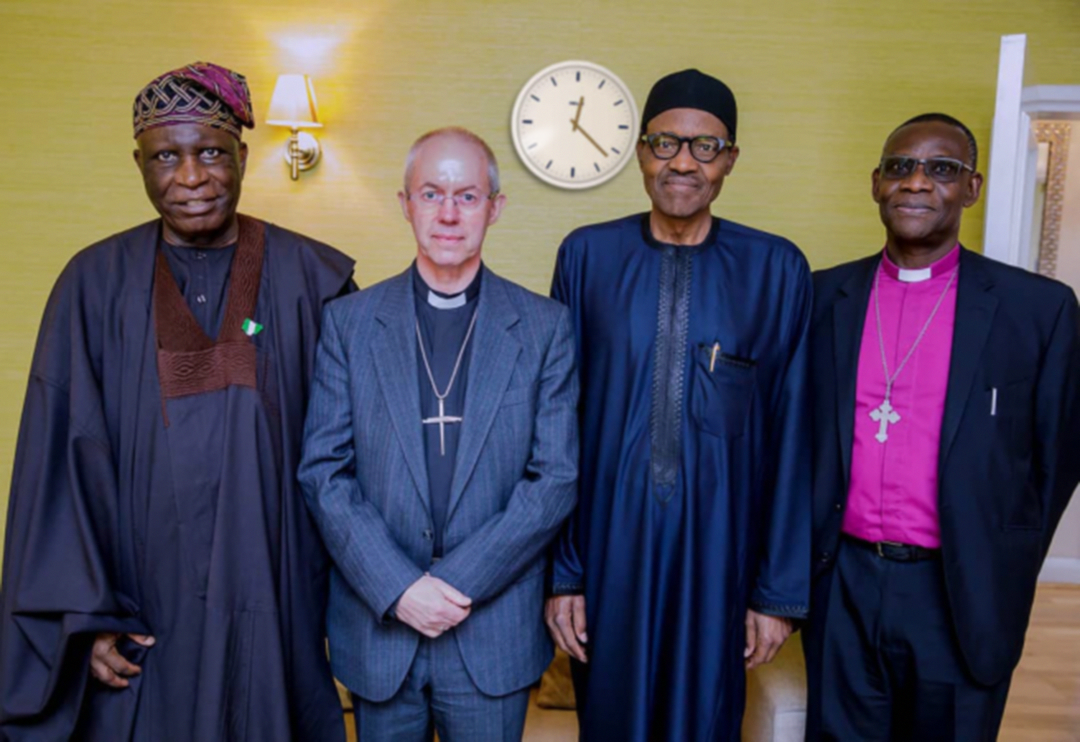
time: **12:22**
